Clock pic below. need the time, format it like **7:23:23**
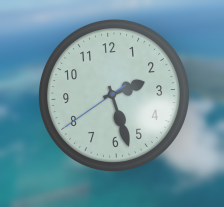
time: **2:27:40**
